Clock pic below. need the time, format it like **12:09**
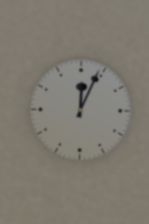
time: **12:04**
